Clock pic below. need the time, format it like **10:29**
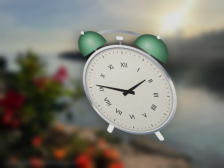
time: **1:46**
